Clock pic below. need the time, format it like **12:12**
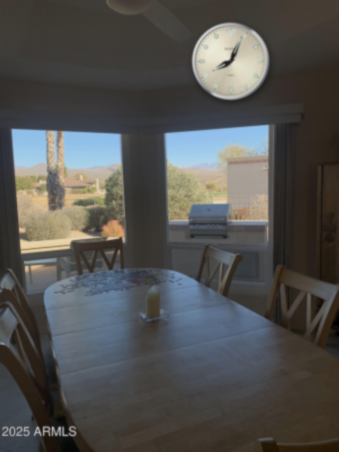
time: **8:04**
